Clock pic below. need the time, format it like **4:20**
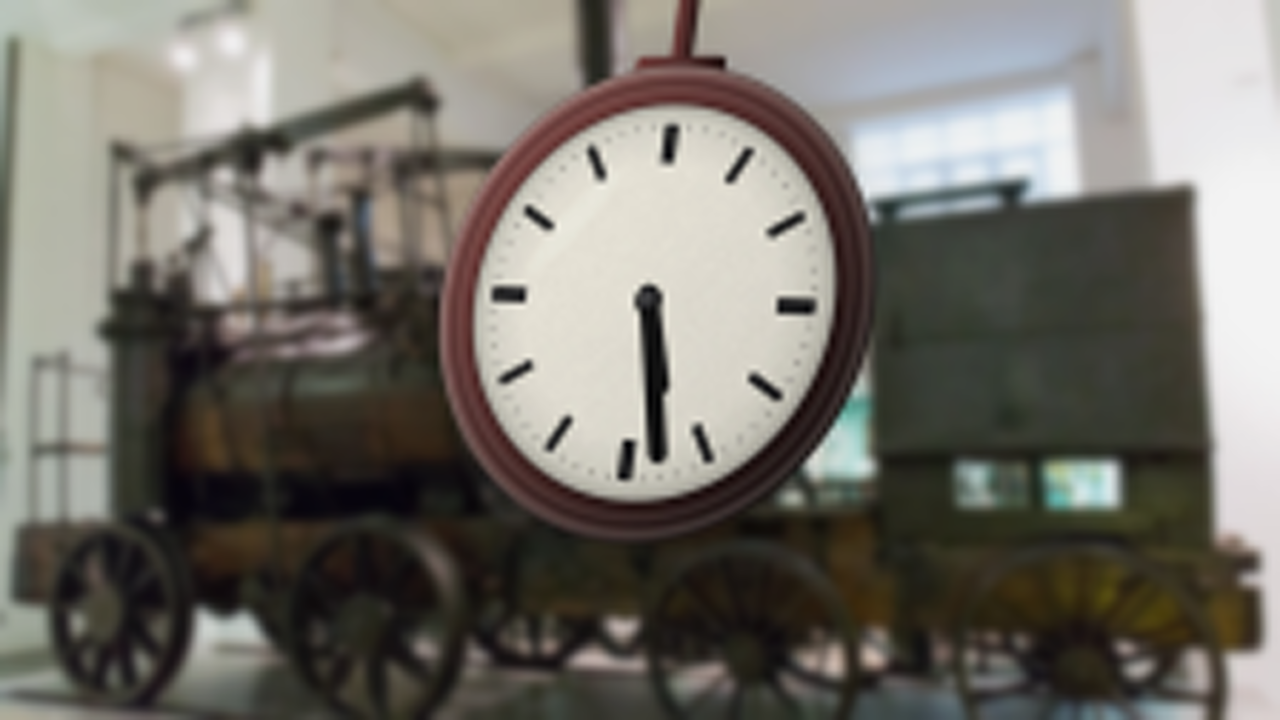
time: **5:28**
